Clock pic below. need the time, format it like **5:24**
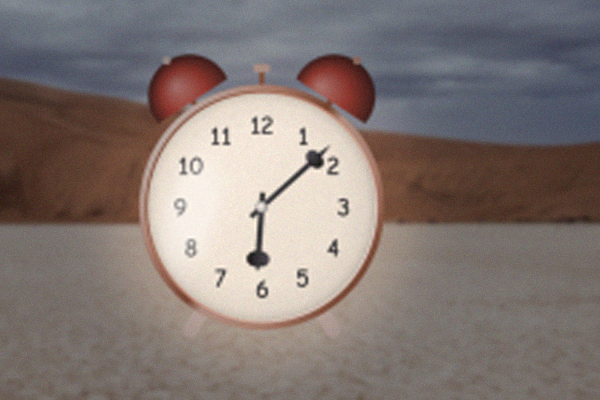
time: **6:08**
